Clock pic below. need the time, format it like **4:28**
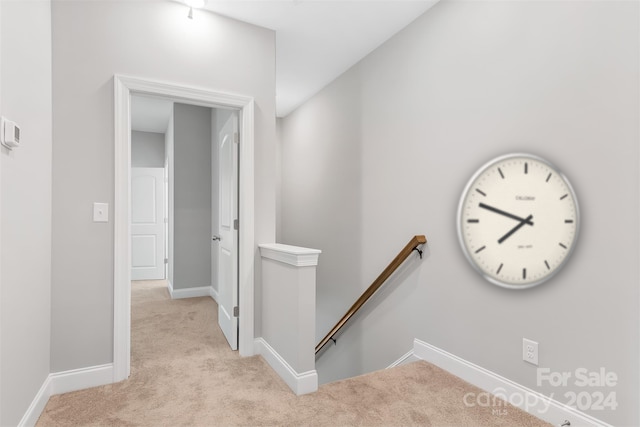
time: **7:48**
